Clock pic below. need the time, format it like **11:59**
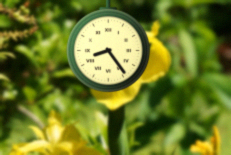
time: **8:24**
